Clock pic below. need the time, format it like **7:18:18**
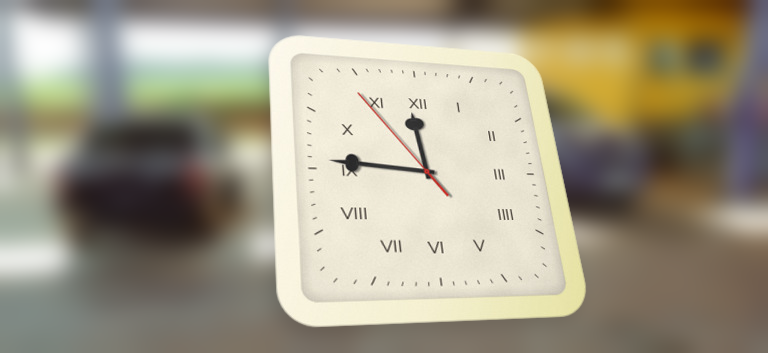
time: **11:45:54**
